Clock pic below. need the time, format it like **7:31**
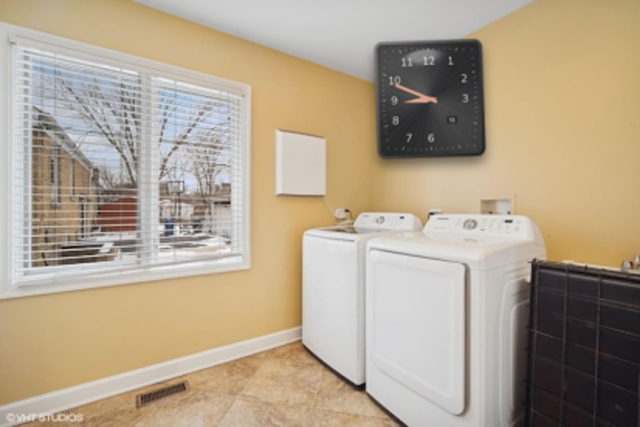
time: **8:49**
